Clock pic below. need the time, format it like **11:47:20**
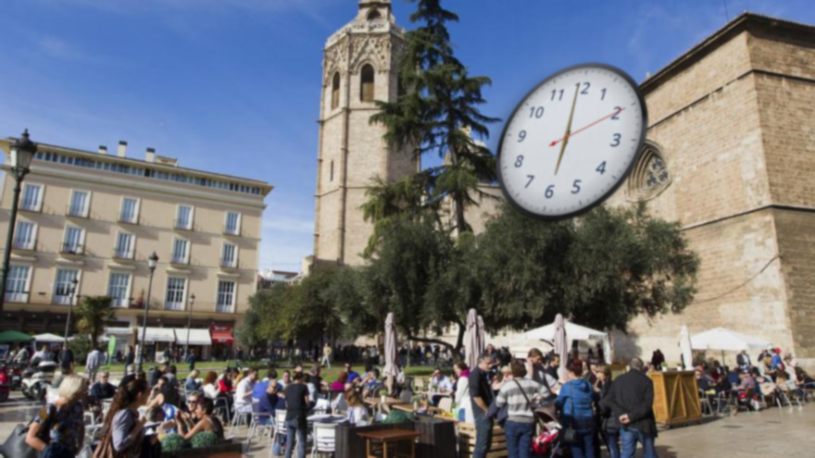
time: **5:59:10**
